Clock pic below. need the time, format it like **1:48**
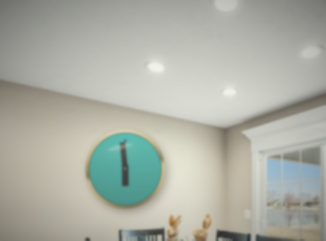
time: **5:59**
